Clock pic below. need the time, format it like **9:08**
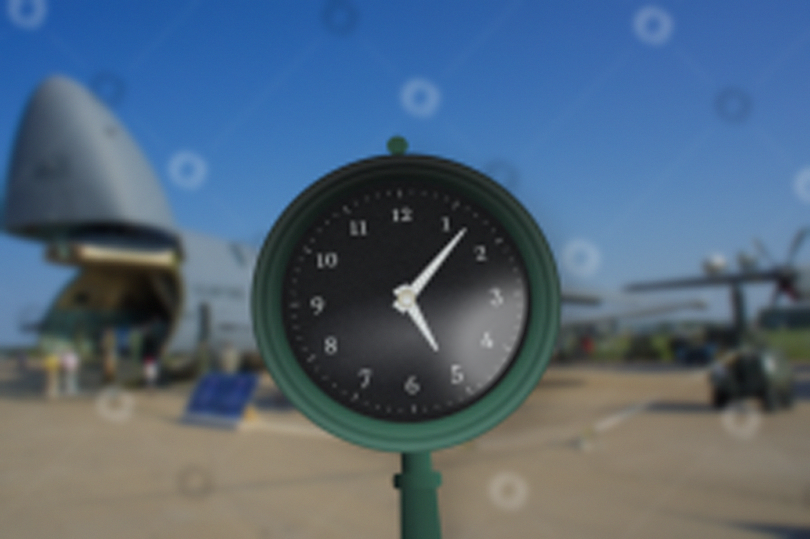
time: **5:07**
